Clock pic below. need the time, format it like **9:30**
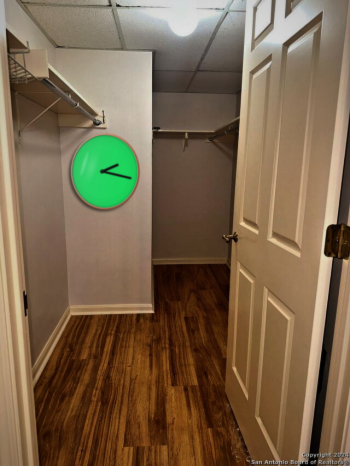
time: **2:17**
